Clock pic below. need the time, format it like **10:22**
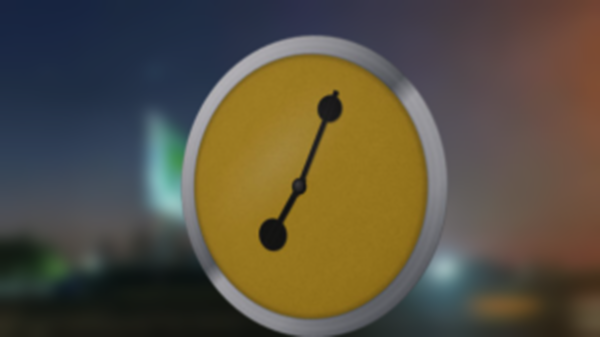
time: **7:04**
